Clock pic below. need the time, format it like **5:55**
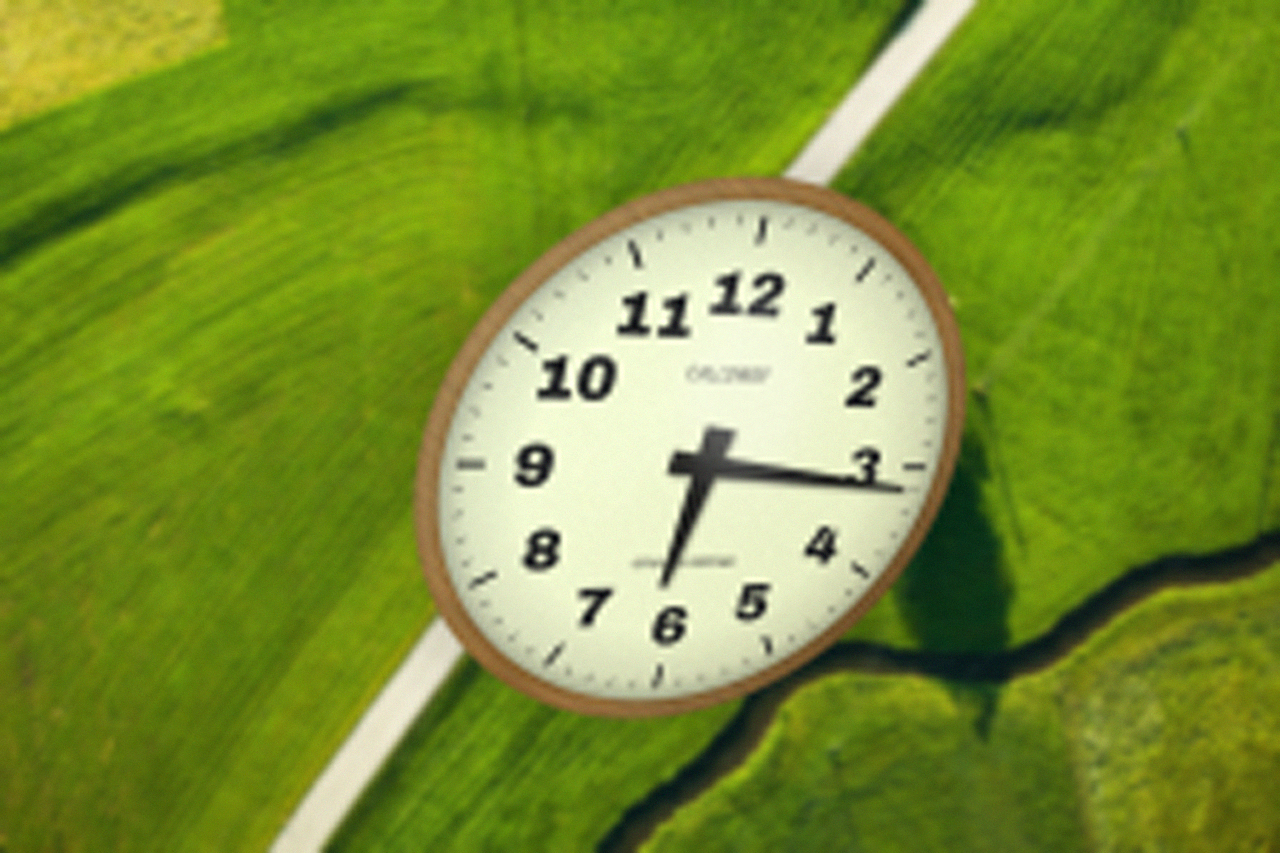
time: **6:16**
